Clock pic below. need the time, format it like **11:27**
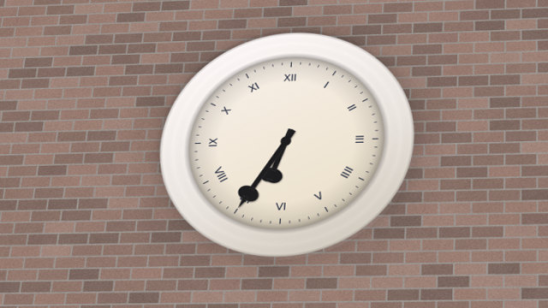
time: **6:35**
